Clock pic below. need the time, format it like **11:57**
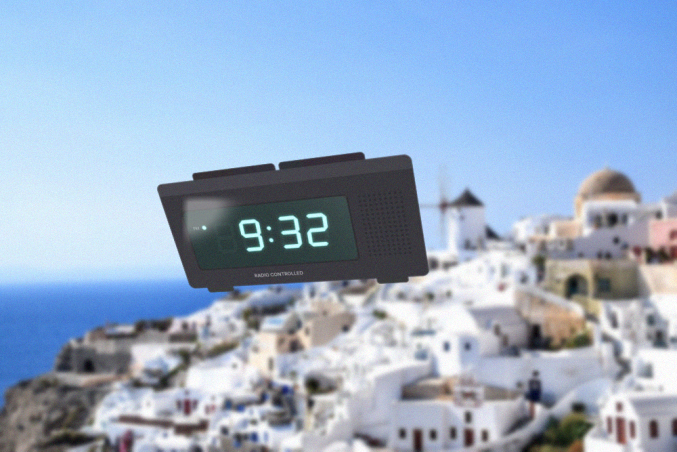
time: **9:32**
